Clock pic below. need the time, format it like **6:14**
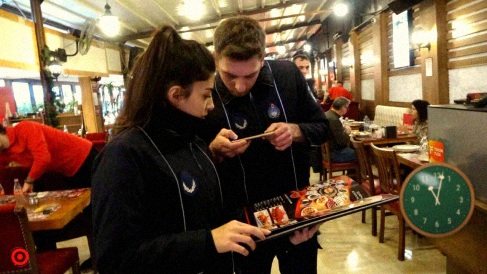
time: **11:02**
